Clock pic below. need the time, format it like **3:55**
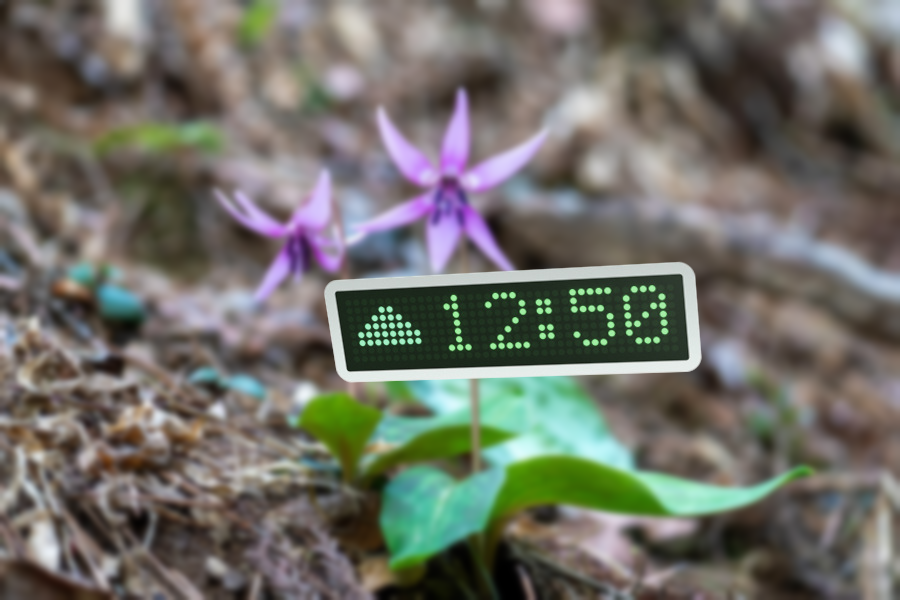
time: **12:50**
